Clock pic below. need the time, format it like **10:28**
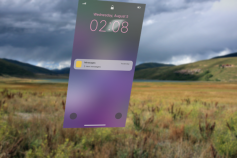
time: **2:08**
